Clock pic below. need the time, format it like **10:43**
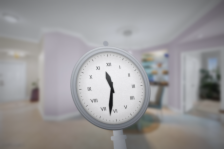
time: **11:32**
